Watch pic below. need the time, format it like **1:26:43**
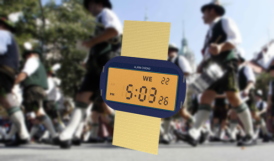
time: **5:03:26**
